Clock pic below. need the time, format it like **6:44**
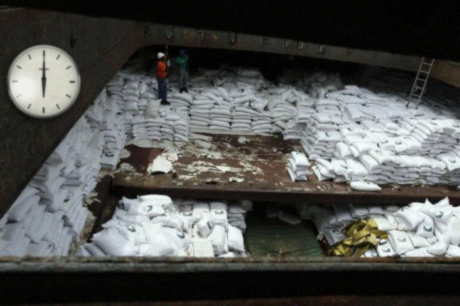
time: **6:00**
